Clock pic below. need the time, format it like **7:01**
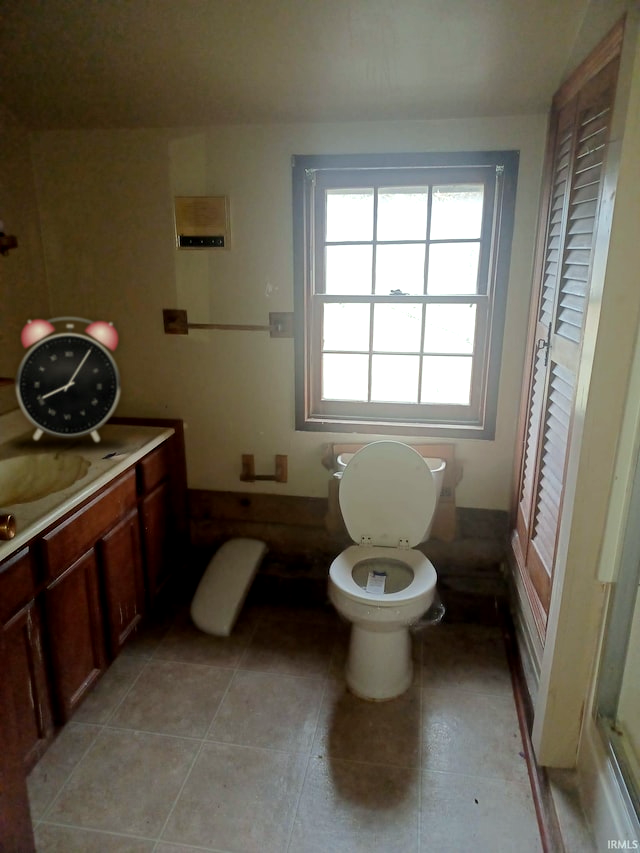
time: **8:05**
